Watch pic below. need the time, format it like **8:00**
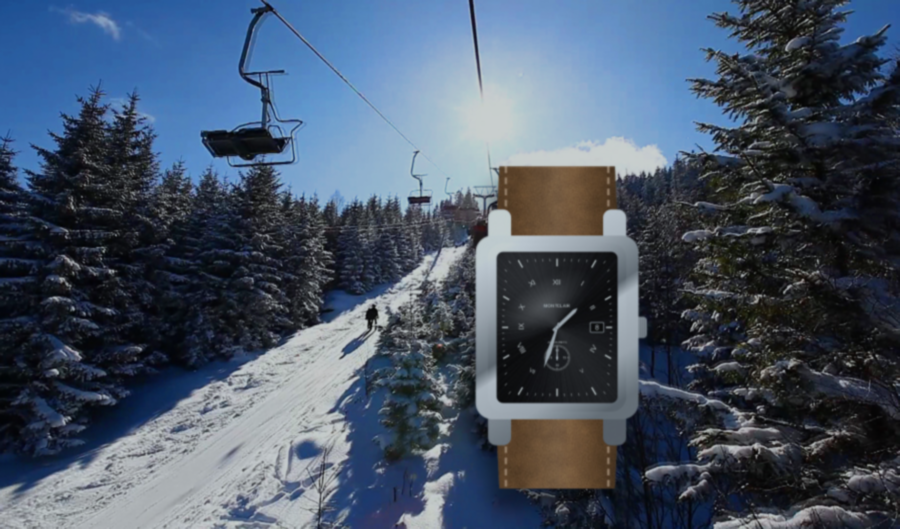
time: **1:33**
